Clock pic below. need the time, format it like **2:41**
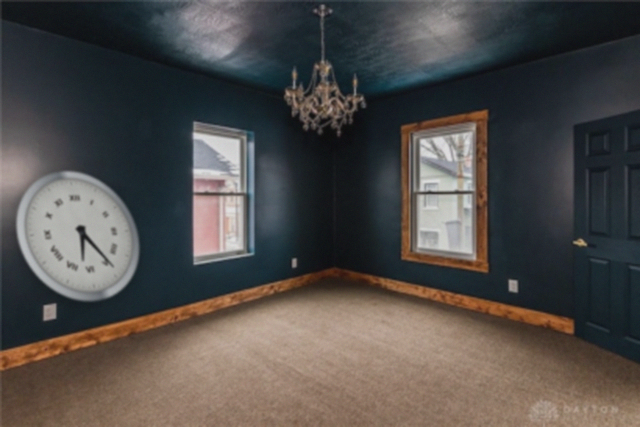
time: **6:24**
